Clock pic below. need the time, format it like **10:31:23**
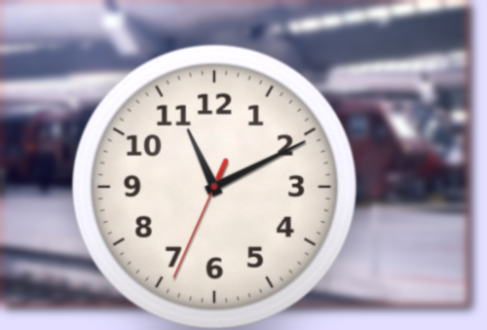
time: **11:10:34**
